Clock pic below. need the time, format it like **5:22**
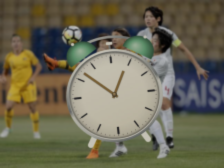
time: **12:52**
